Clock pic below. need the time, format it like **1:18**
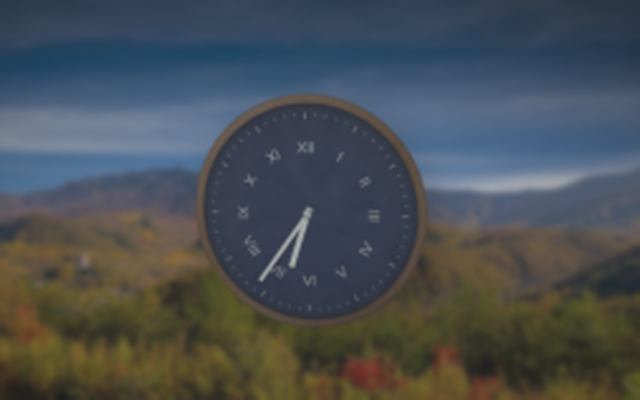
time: **6:36**
